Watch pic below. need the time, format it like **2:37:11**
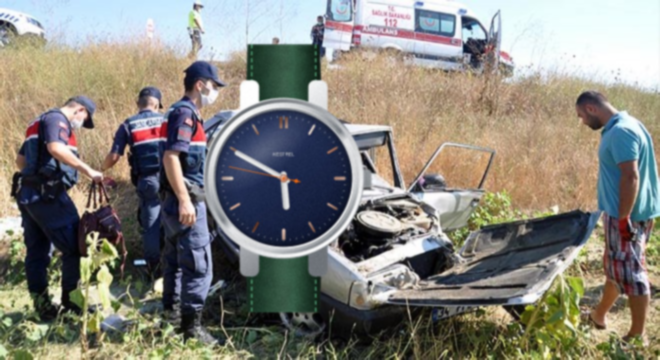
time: **5:49:47**
